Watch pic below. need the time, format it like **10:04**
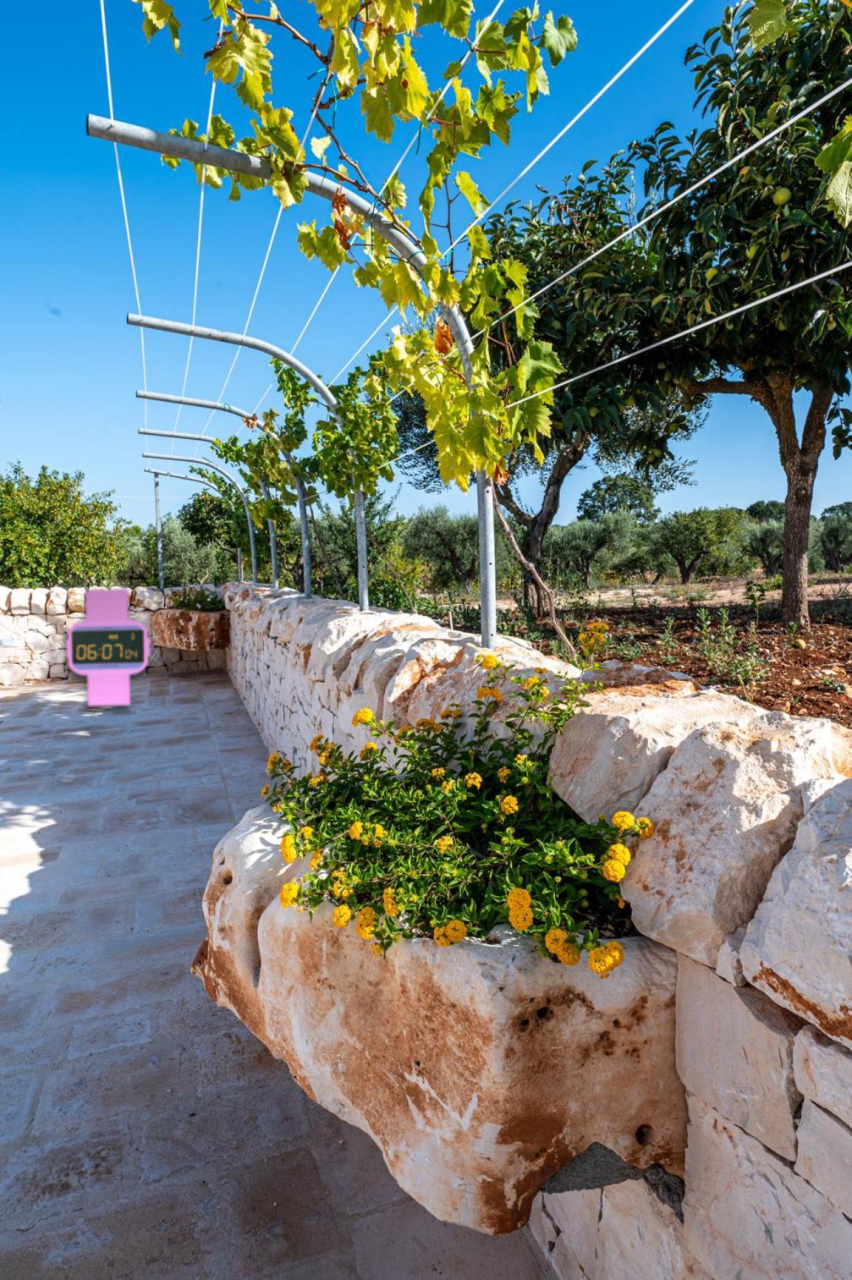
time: **6:07**
